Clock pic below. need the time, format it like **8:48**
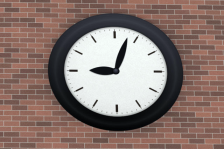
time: **9:03**
